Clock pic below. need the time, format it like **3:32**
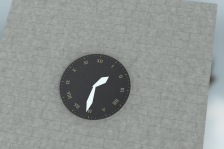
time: **1:31**
